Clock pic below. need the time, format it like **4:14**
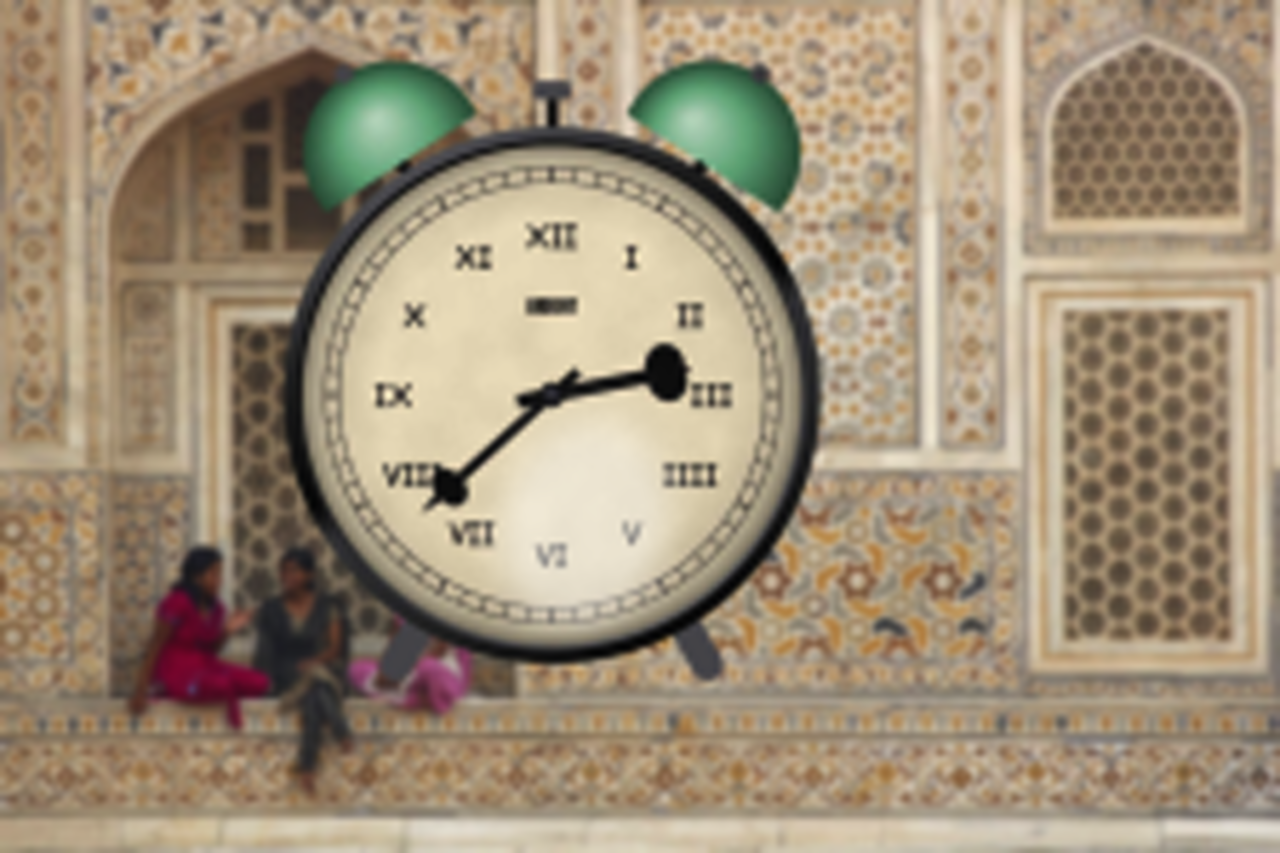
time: **2:38**
